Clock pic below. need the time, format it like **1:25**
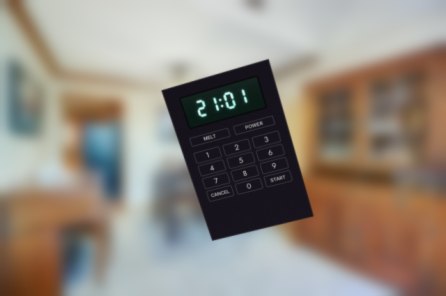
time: **21:01**
